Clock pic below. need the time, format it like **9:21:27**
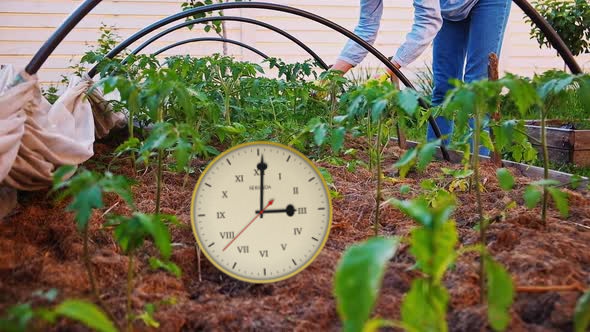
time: **3:00:38**
